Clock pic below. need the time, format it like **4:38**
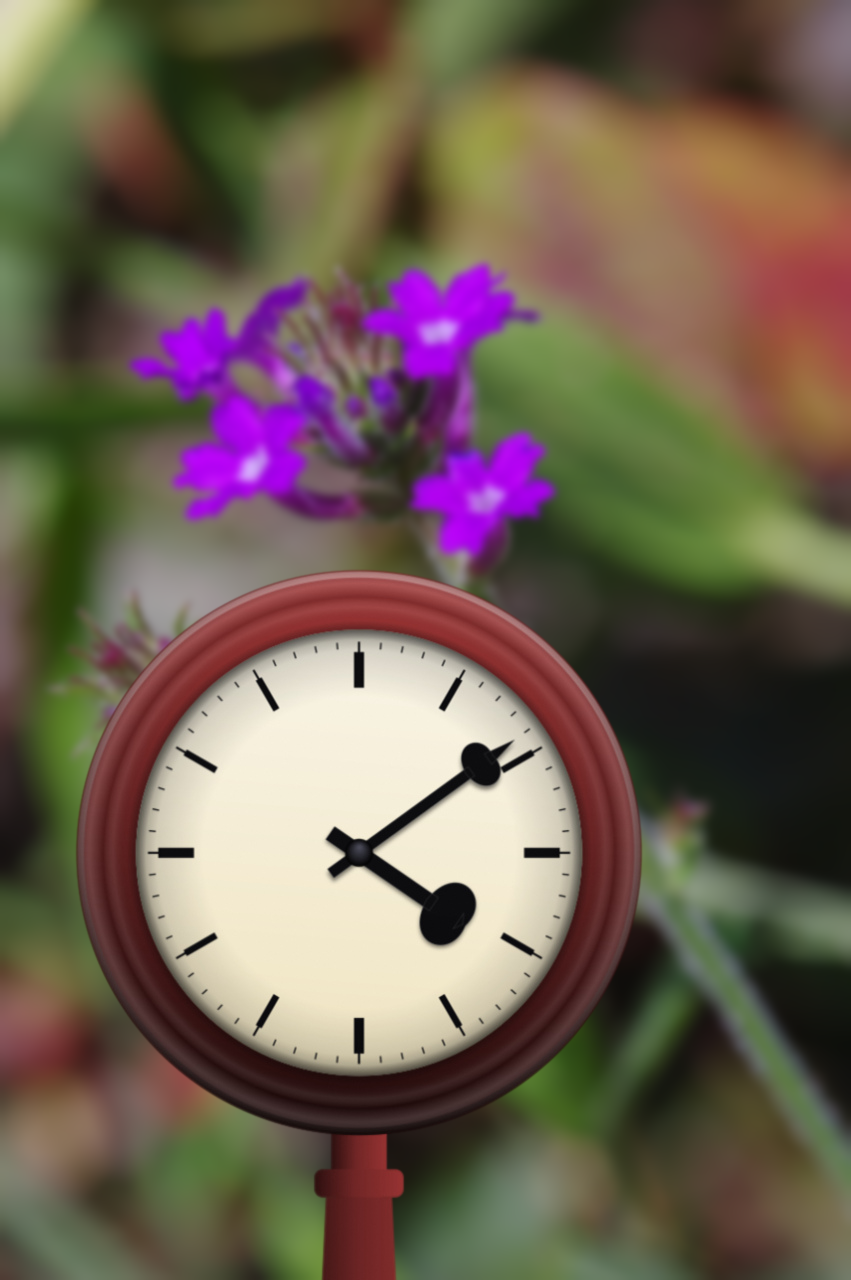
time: **4:09**
